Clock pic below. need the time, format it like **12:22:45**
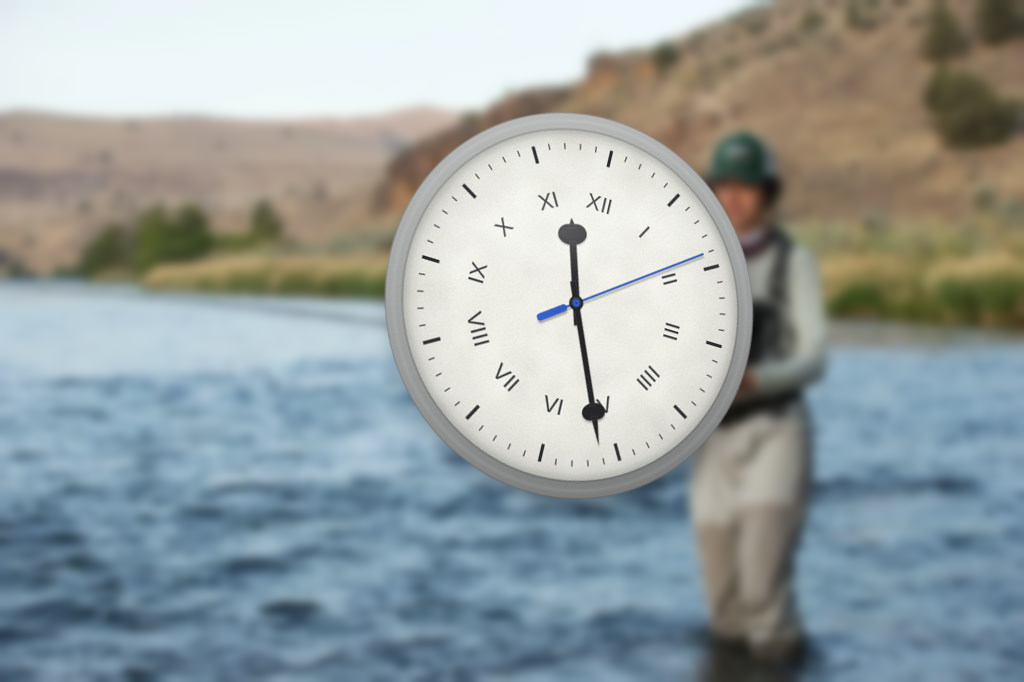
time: **11:26:09**
